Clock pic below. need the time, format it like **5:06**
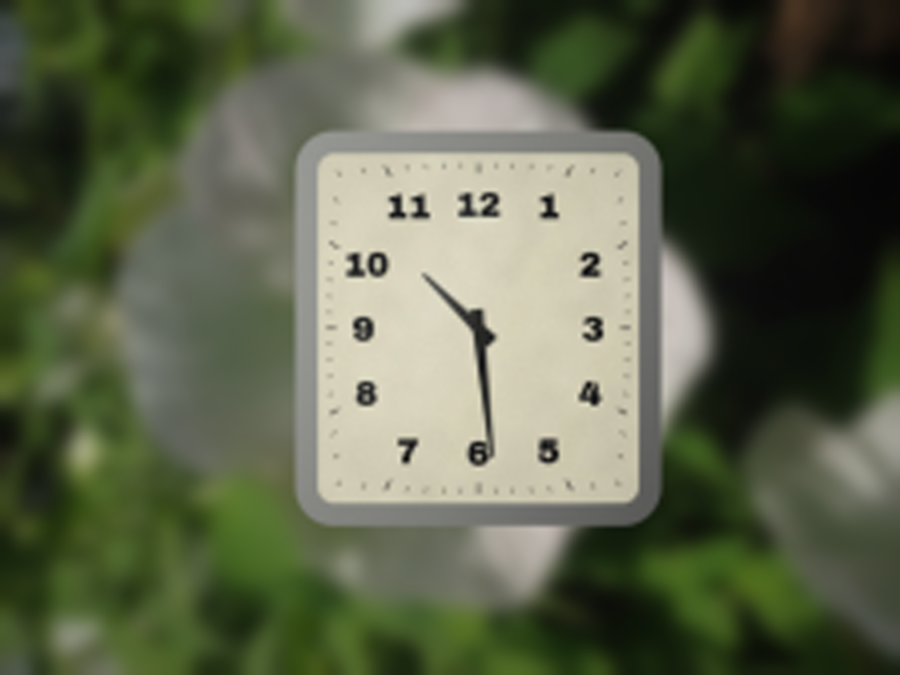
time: **10:29**
